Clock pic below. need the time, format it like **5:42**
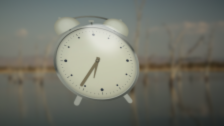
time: **6:36**
